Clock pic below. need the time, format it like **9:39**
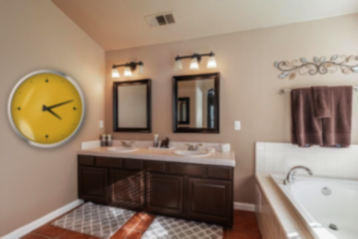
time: **4:12**
